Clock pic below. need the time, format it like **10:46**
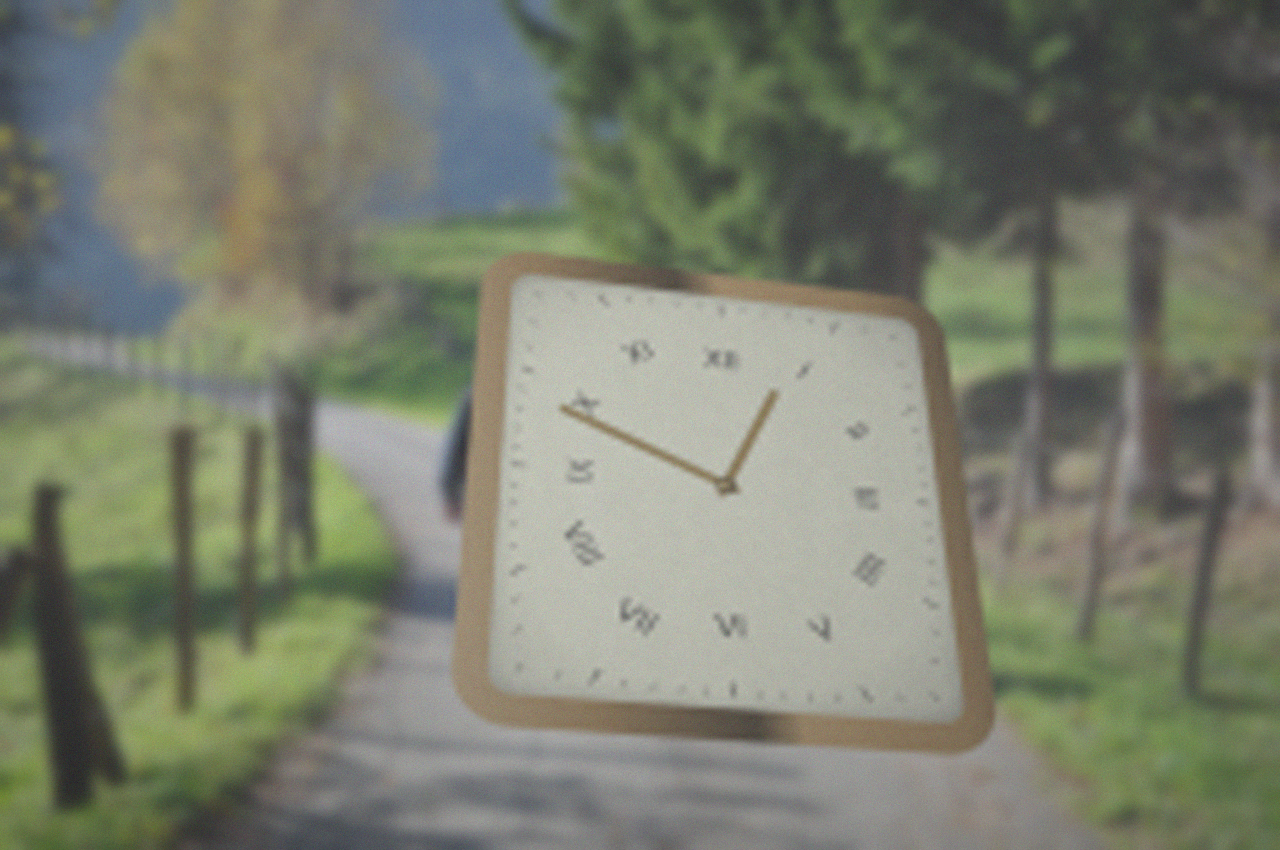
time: **12:49**
